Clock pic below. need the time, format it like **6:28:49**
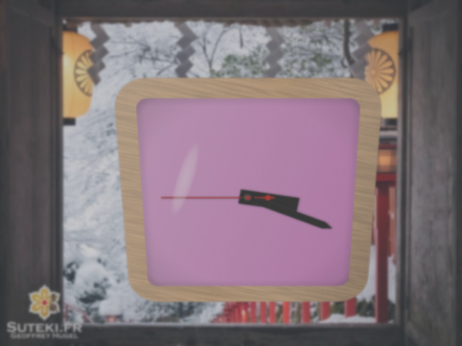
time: **3:18:45**
